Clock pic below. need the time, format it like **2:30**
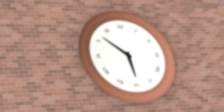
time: **5:52**
